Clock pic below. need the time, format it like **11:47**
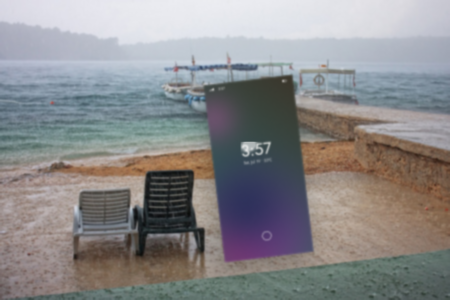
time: **3:57**
